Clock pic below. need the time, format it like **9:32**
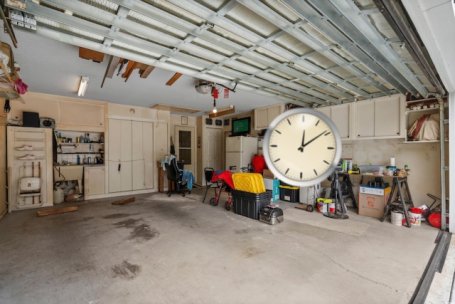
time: **12:09**
